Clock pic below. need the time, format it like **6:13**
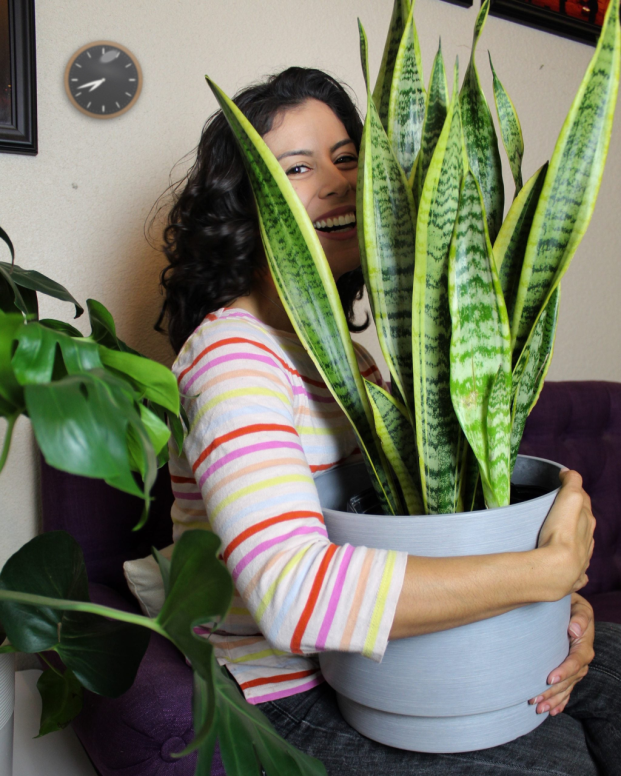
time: **7:42**
